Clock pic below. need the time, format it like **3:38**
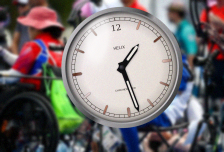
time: **1:28**
